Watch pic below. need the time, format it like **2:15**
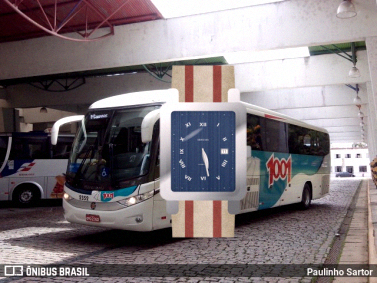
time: **5:28**
